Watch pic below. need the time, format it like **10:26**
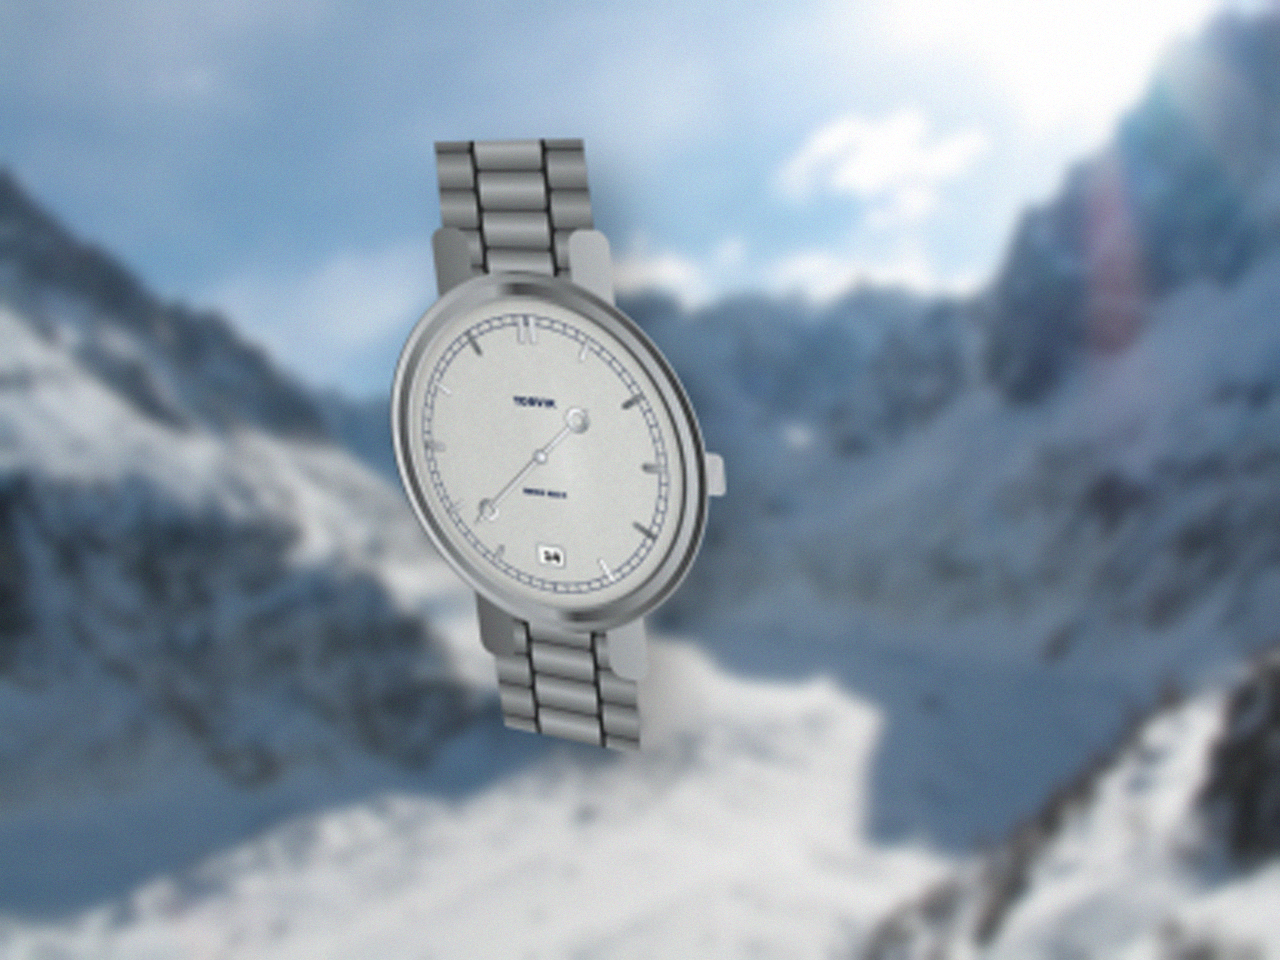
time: **1:38**
